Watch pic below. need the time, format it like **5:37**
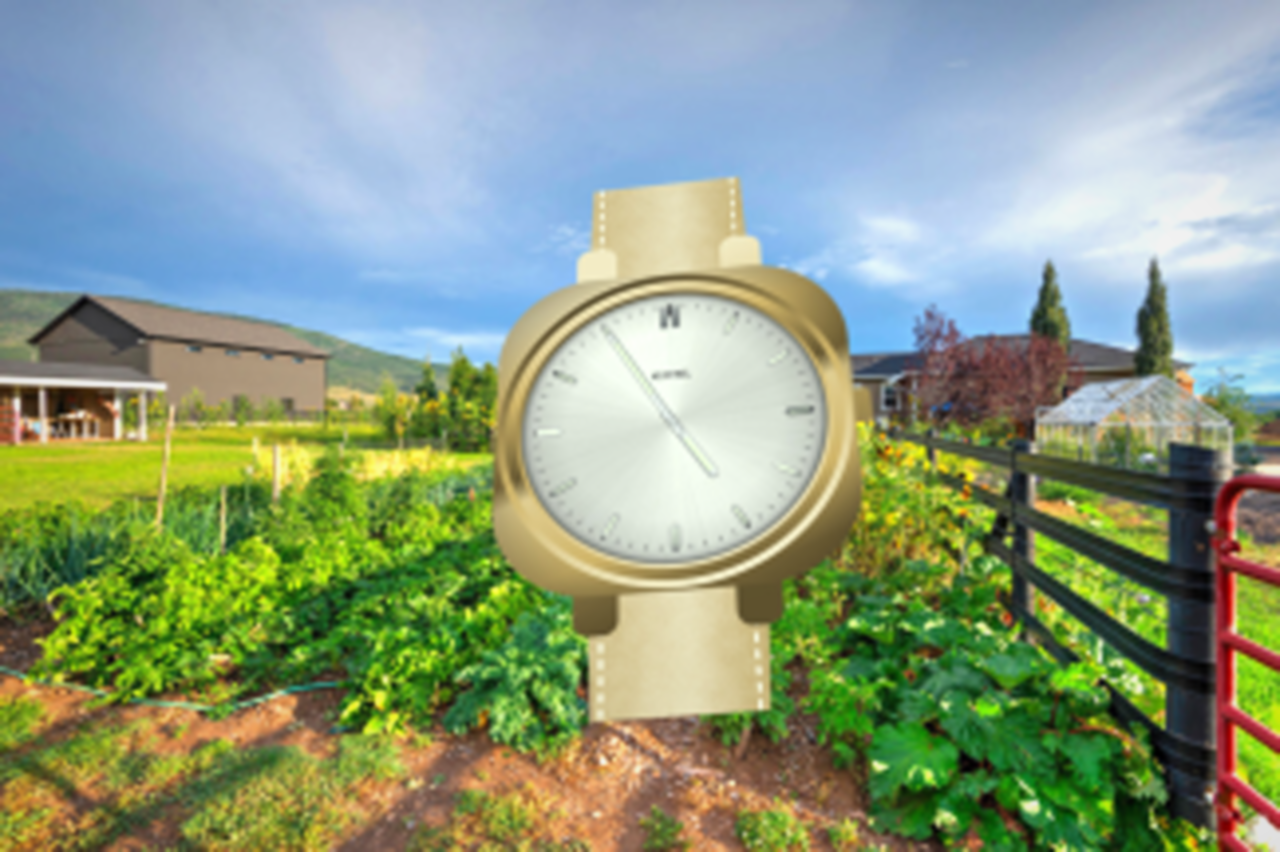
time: **4:55**
